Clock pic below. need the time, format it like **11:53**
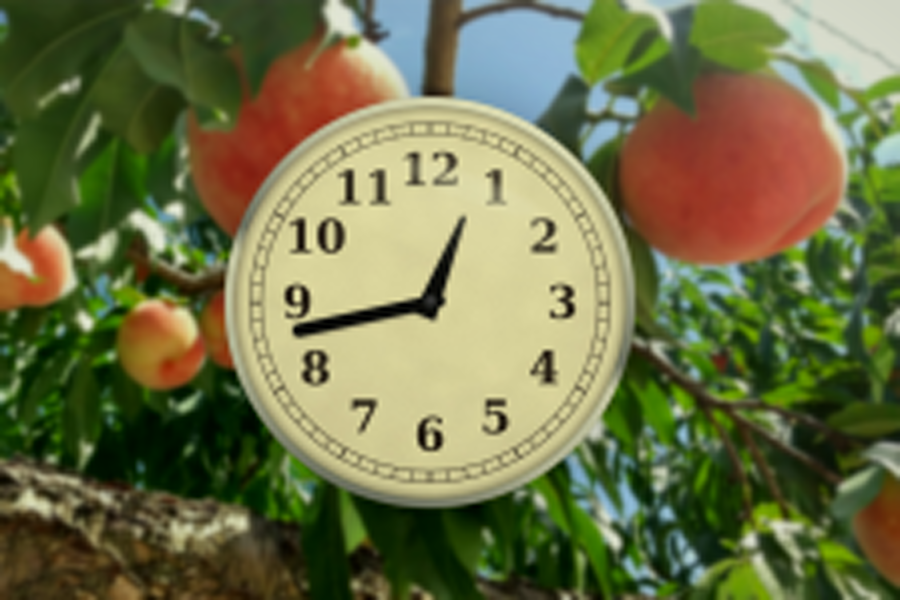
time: **12:43**
